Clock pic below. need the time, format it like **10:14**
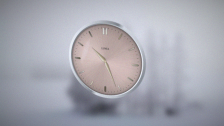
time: **10:26**
